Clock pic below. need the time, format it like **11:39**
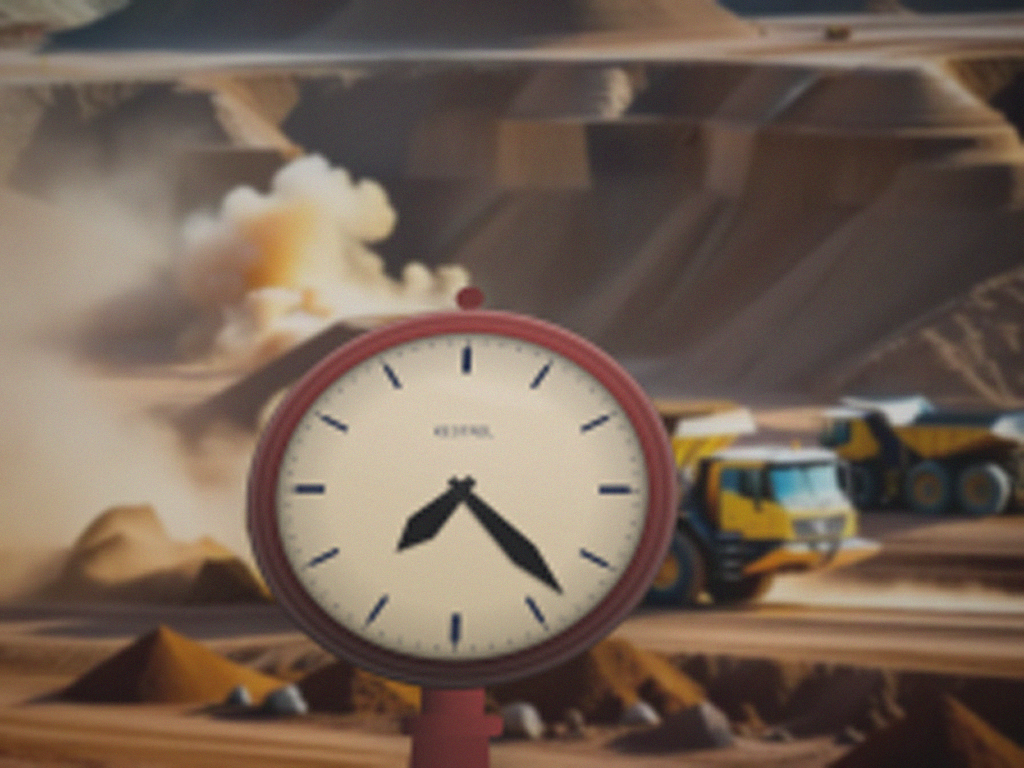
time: **7:23**
